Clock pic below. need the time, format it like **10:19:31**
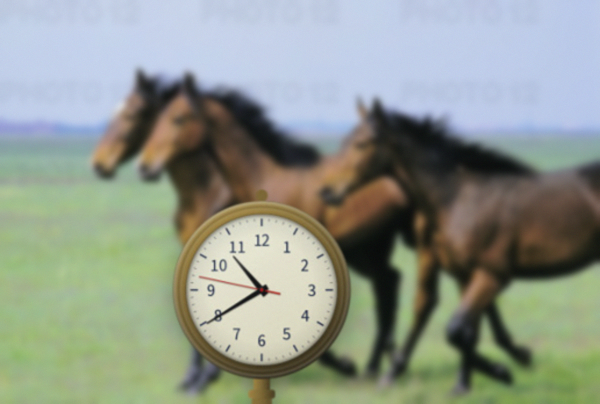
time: **10:39:47**
